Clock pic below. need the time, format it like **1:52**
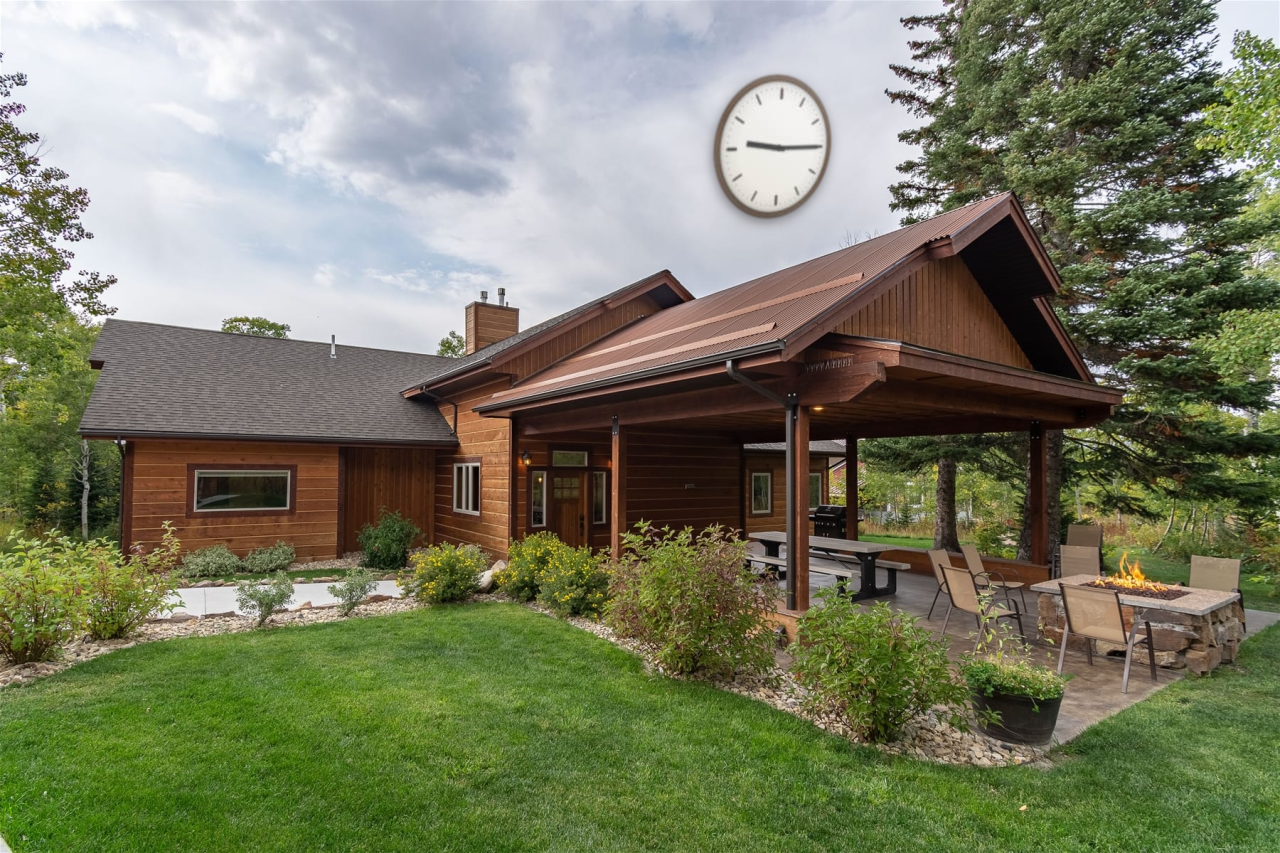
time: **9:15**
